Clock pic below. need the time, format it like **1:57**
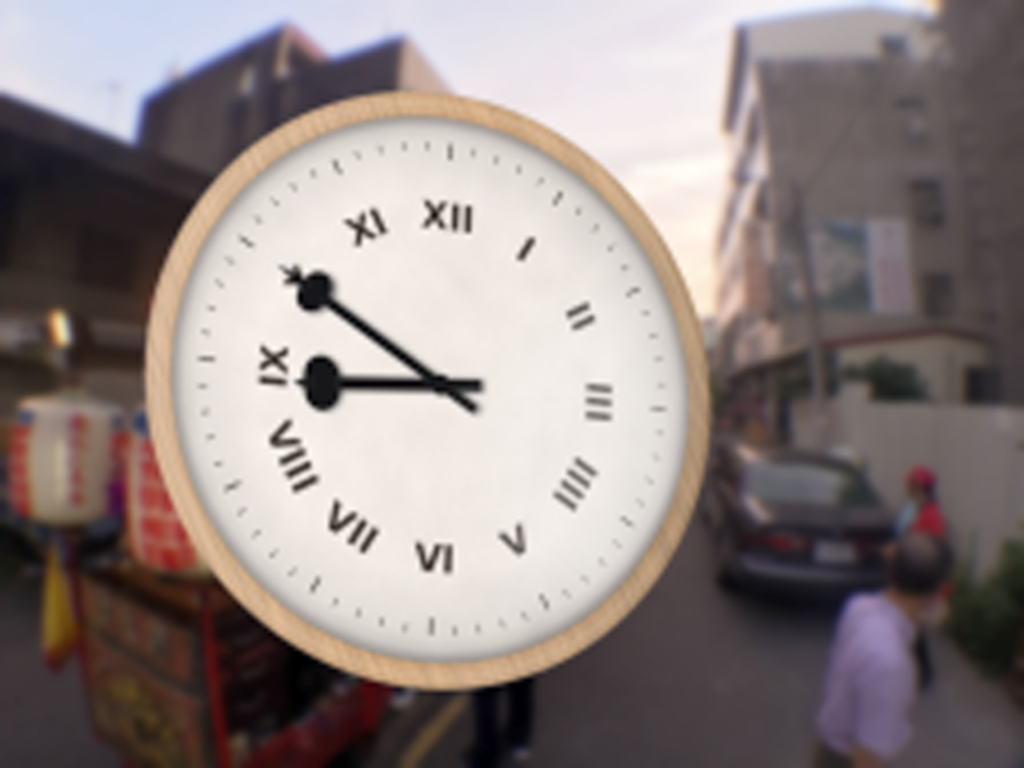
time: **8:50**
